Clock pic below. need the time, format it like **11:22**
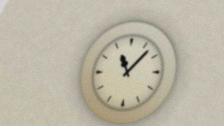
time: **11:07**
